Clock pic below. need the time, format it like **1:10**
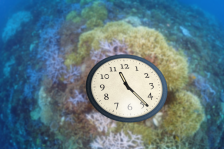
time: **11:24**
